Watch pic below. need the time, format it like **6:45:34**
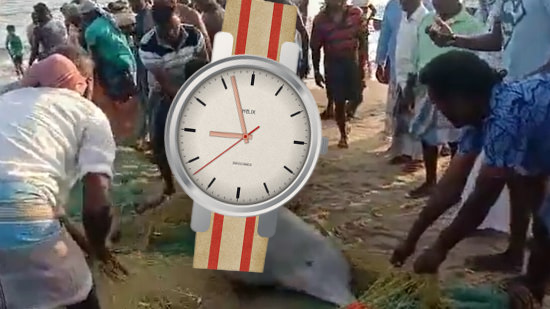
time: **8:56:38**
